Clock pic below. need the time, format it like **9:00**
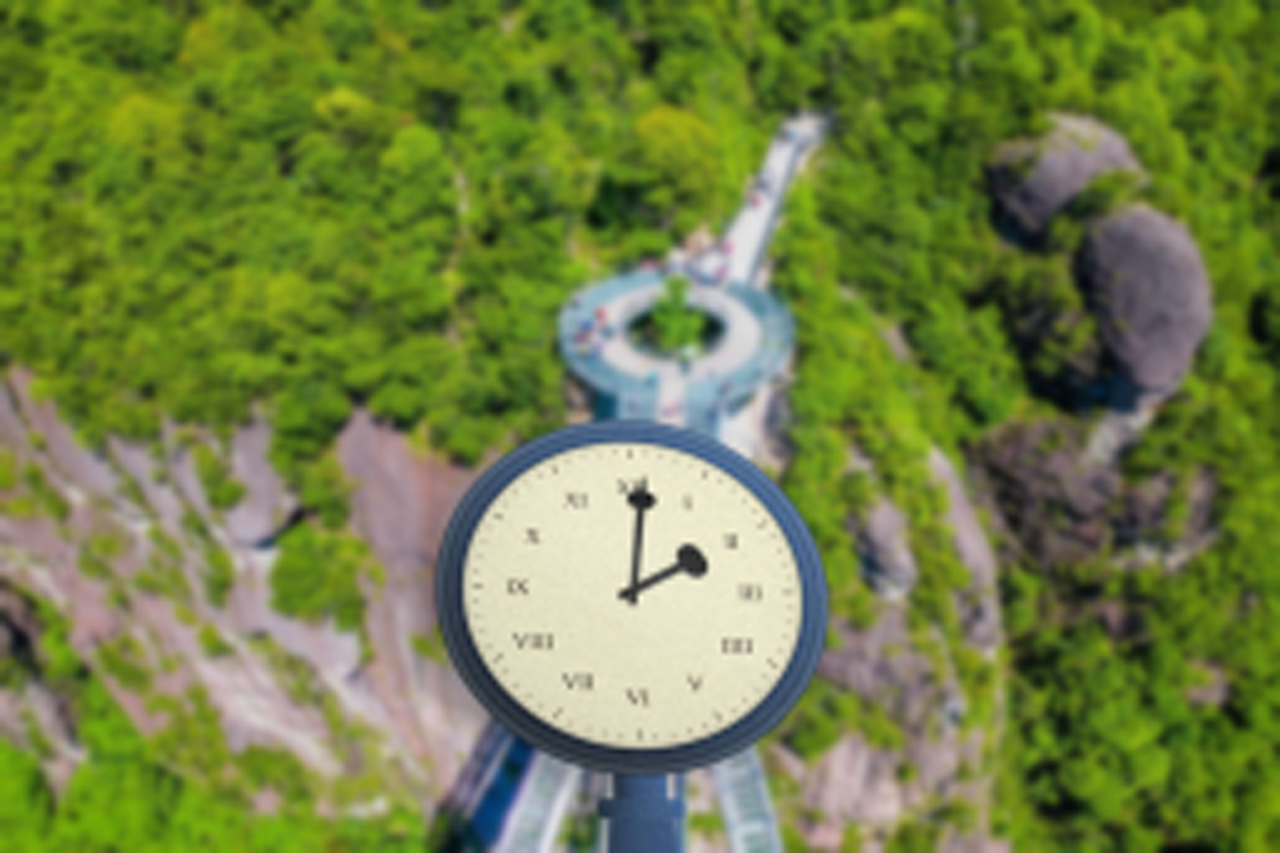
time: **2:01**
